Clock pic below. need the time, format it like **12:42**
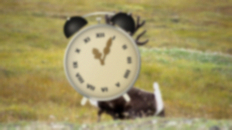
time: **11:04**
